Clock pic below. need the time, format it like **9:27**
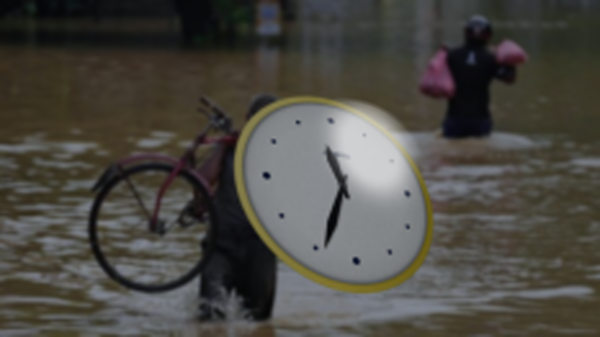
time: **11:34**
